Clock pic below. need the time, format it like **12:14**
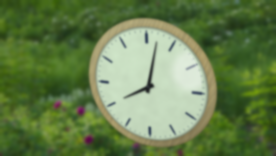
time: **8:02**
